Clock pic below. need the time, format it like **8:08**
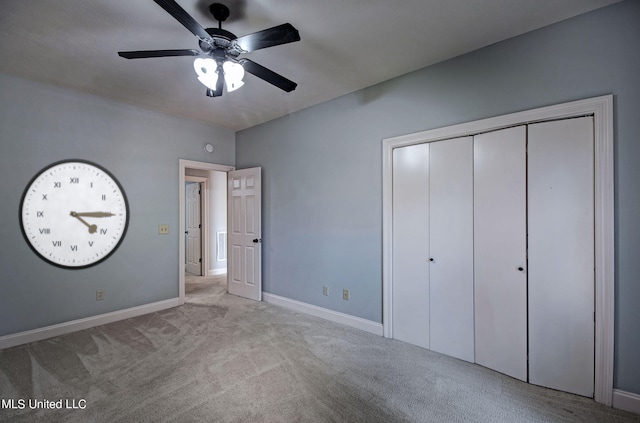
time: **4:15**
